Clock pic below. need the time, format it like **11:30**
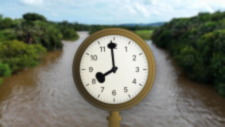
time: **7:59**
